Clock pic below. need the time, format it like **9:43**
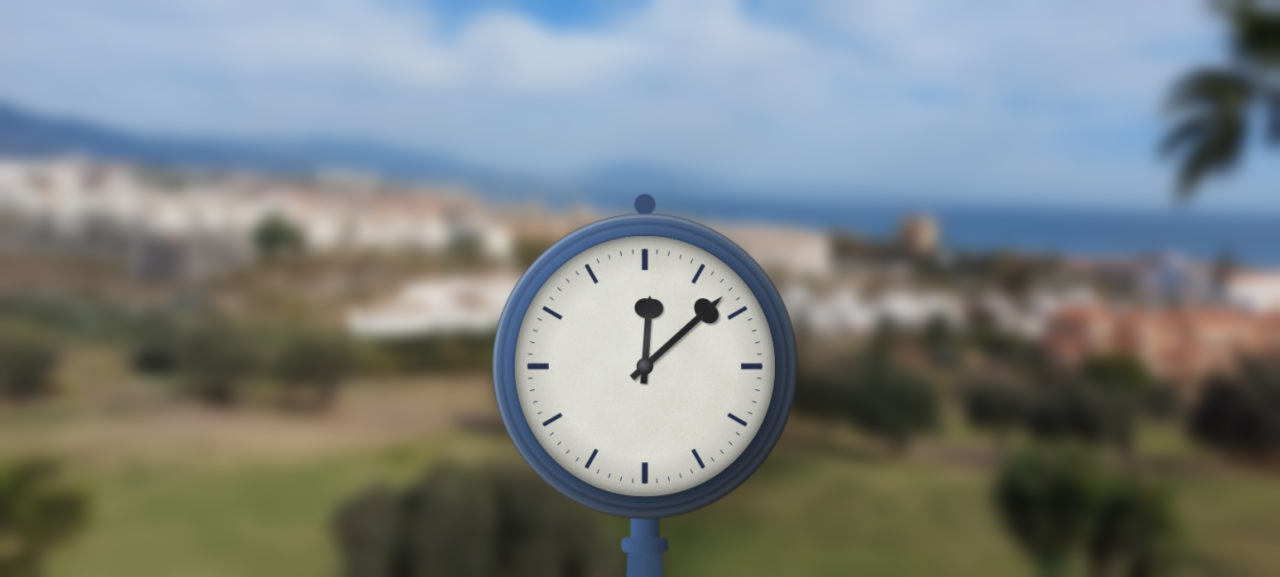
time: **12:08**
